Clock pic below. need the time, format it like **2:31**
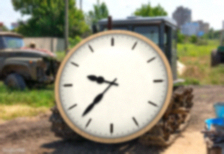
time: **9:37**
